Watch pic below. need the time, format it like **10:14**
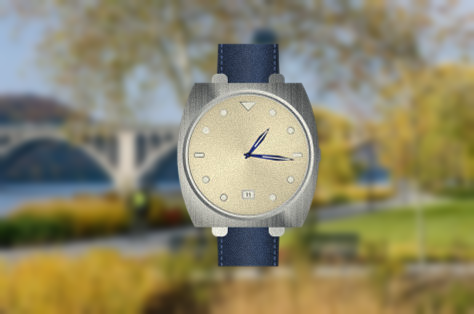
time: **1:16**
